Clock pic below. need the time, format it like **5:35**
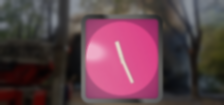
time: **11:26**
